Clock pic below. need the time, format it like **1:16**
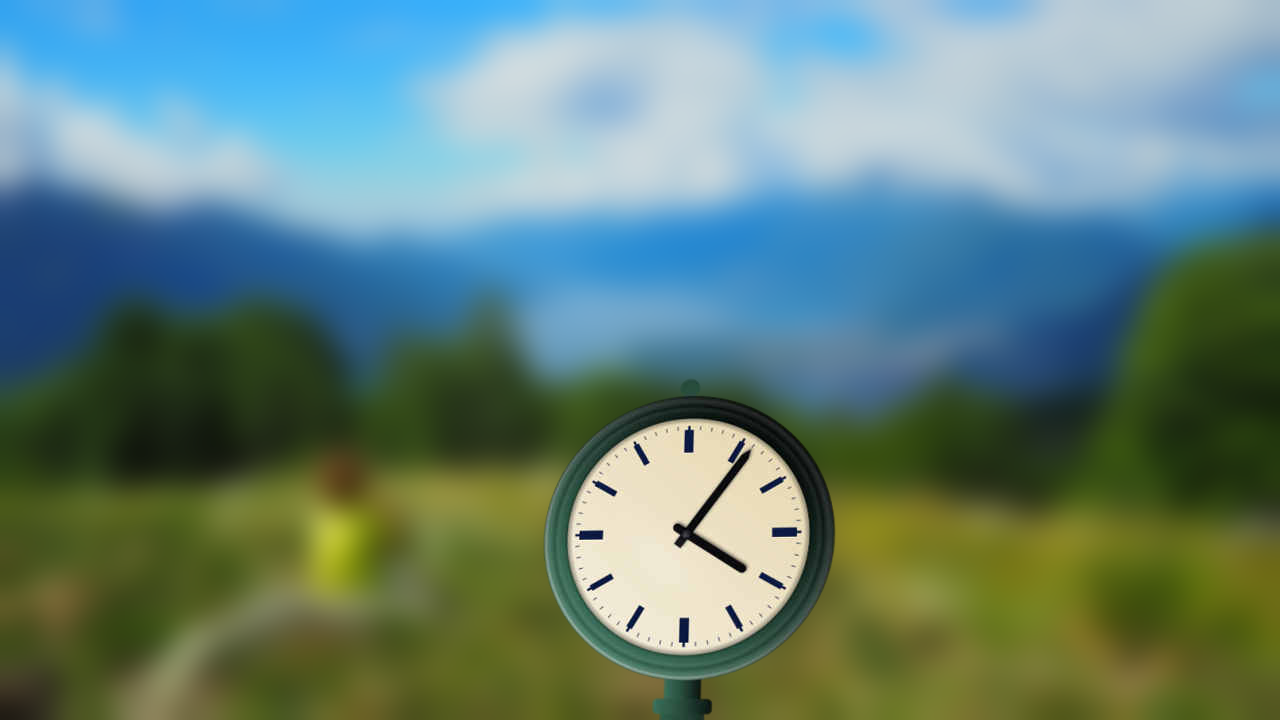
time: **4:06**
